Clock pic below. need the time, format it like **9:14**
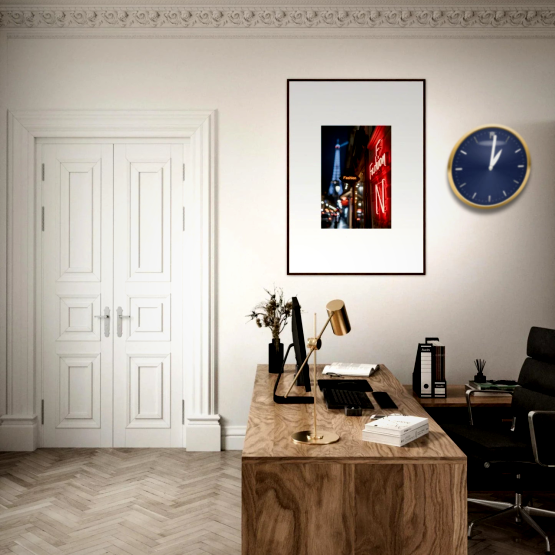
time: **1:01**
